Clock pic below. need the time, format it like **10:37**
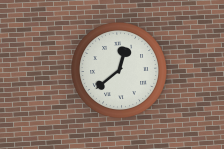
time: **12:39**
